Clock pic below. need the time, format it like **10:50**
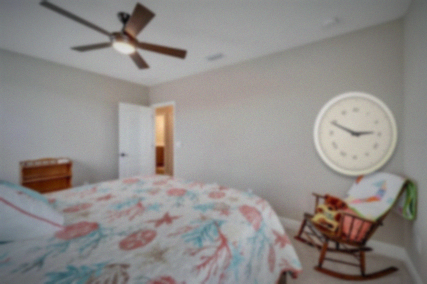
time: **2:49**
